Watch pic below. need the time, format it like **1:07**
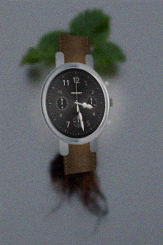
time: **3:28**
